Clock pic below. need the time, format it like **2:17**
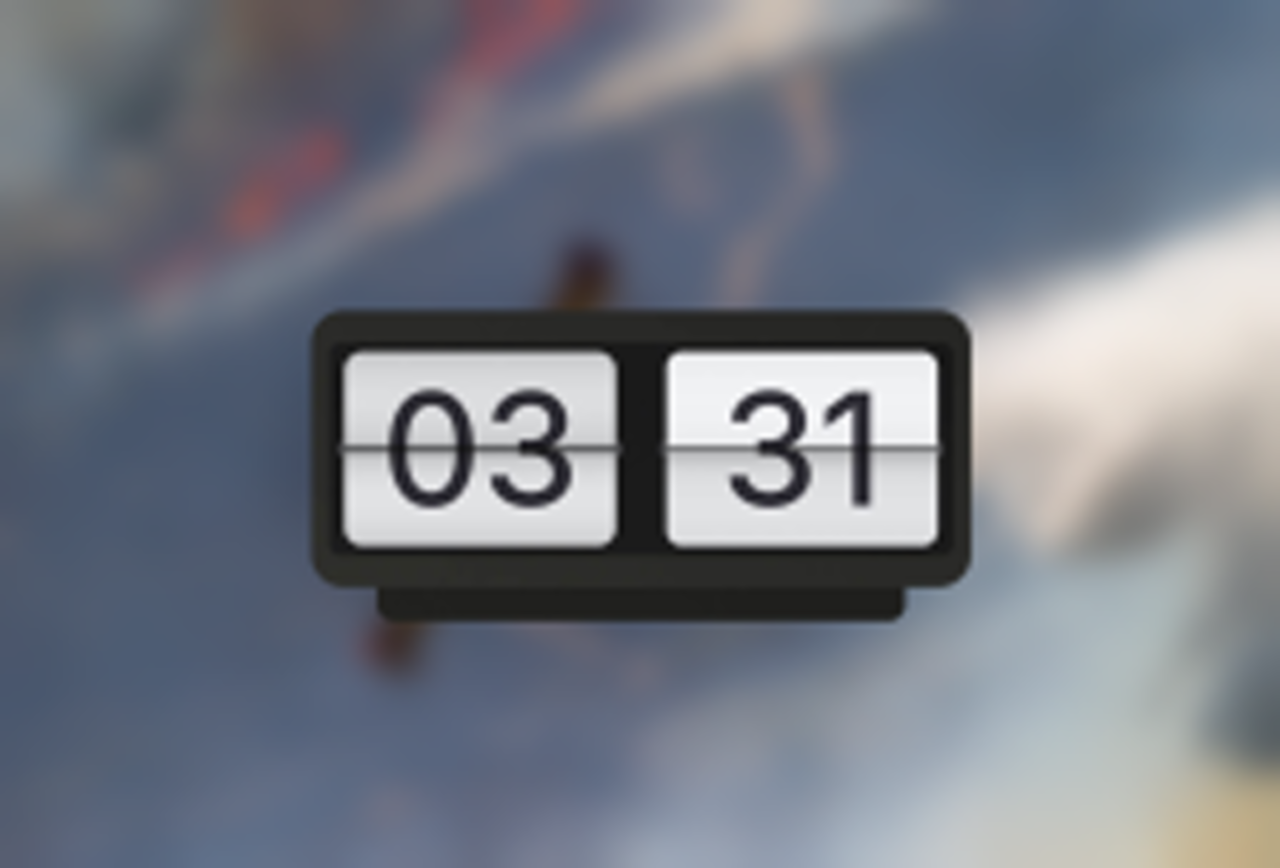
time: **3:31**
